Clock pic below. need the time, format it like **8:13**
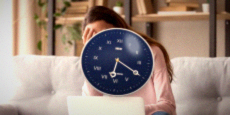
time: **6:20**
